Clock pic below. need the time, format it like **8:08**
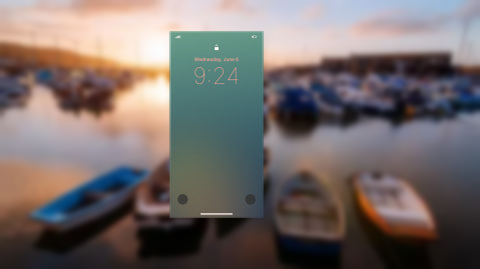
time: **9:24**
